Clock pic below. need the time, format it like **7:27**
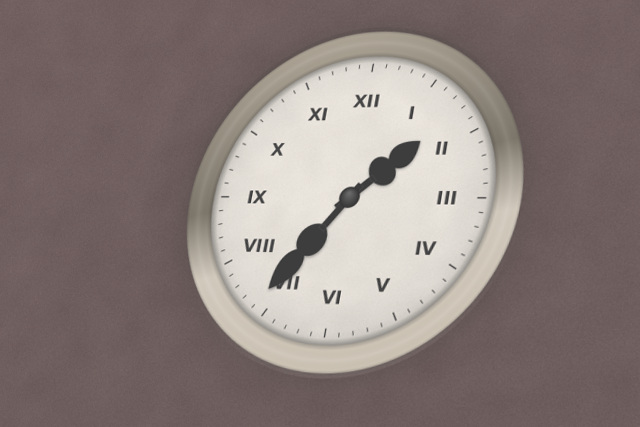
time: **1:36**
